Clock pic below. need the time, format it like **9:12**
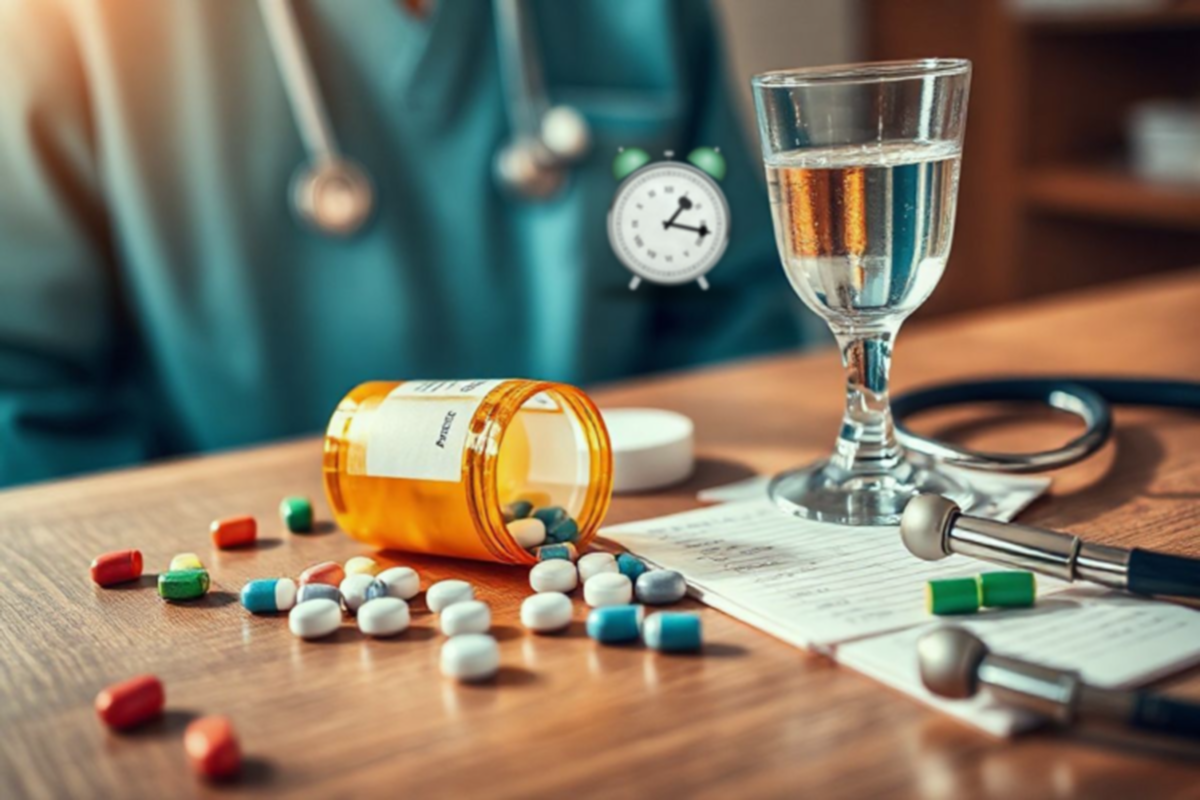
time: **1:17**
